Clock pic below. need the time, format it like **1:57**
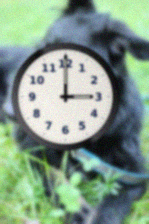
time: **3:00**
